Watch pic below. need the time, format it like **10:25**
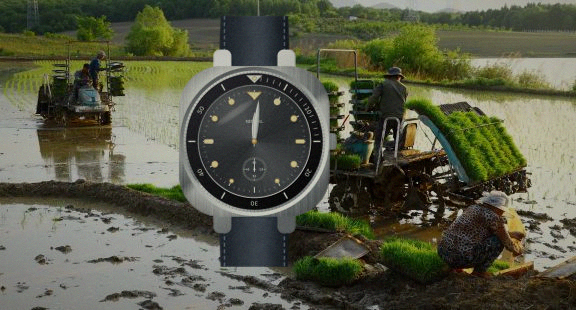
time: **12:01**
